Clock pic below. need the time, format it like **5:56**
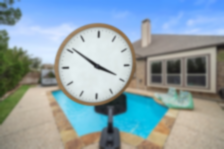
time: **3:51**
